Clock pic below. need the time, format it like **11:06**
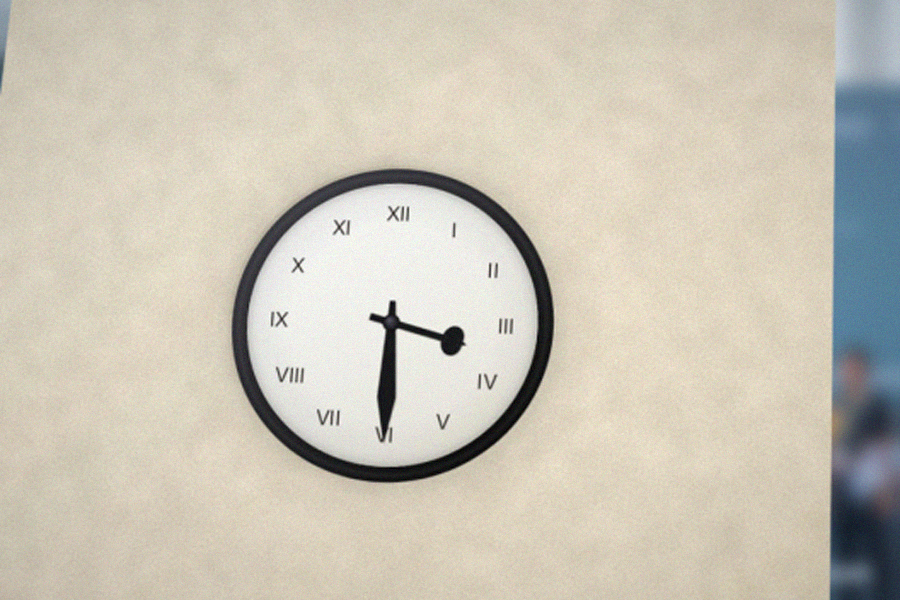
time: **3:30**
